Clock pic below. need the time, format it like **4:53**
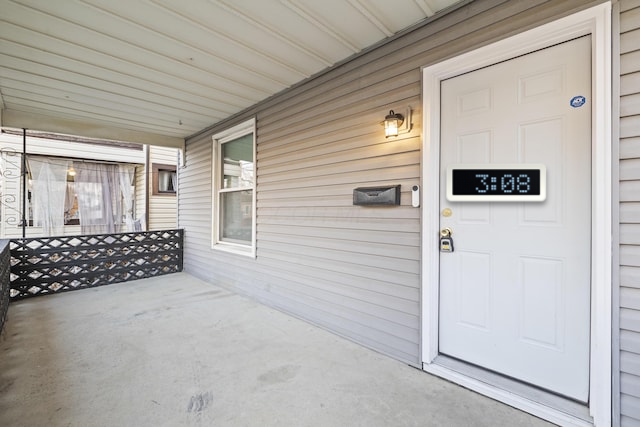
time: **3:08**
